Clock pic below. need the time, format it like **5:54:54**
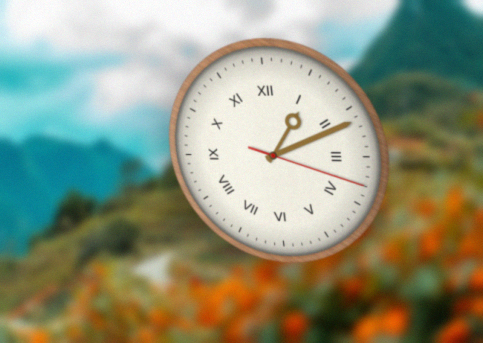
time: **1:11:18**
